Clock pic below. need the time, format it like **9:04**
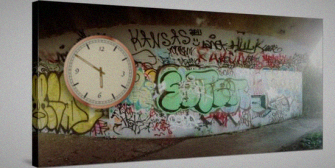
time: **5:50**
